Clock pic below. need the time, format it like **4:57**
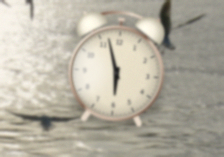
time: **5:57**
